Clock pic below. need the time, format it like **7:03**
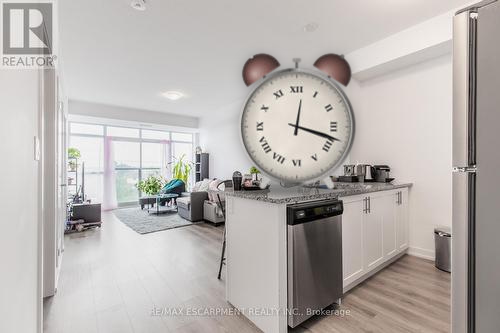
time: **12:18**
